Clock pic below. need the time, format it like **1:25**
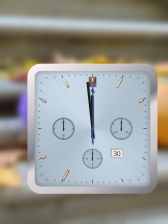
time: **11:59**
